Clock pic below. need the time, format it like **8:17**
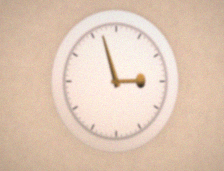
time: **2:57**
